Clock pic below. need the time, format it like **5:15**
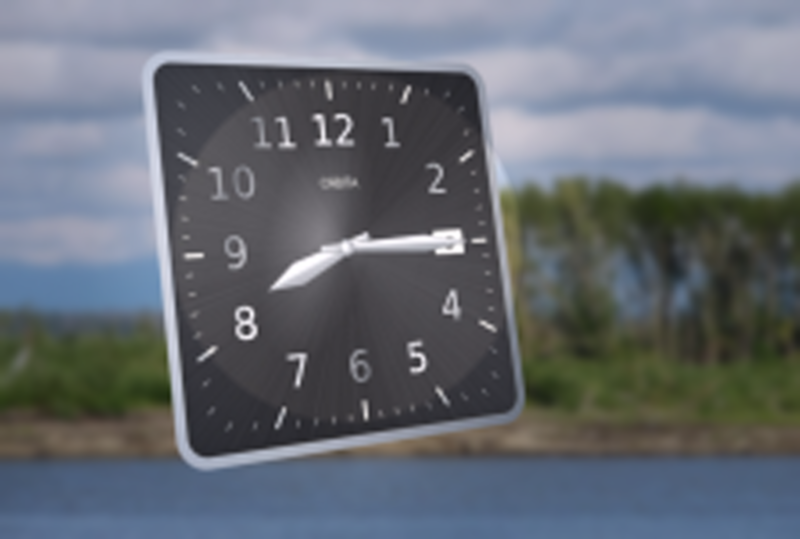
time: **8:15**
